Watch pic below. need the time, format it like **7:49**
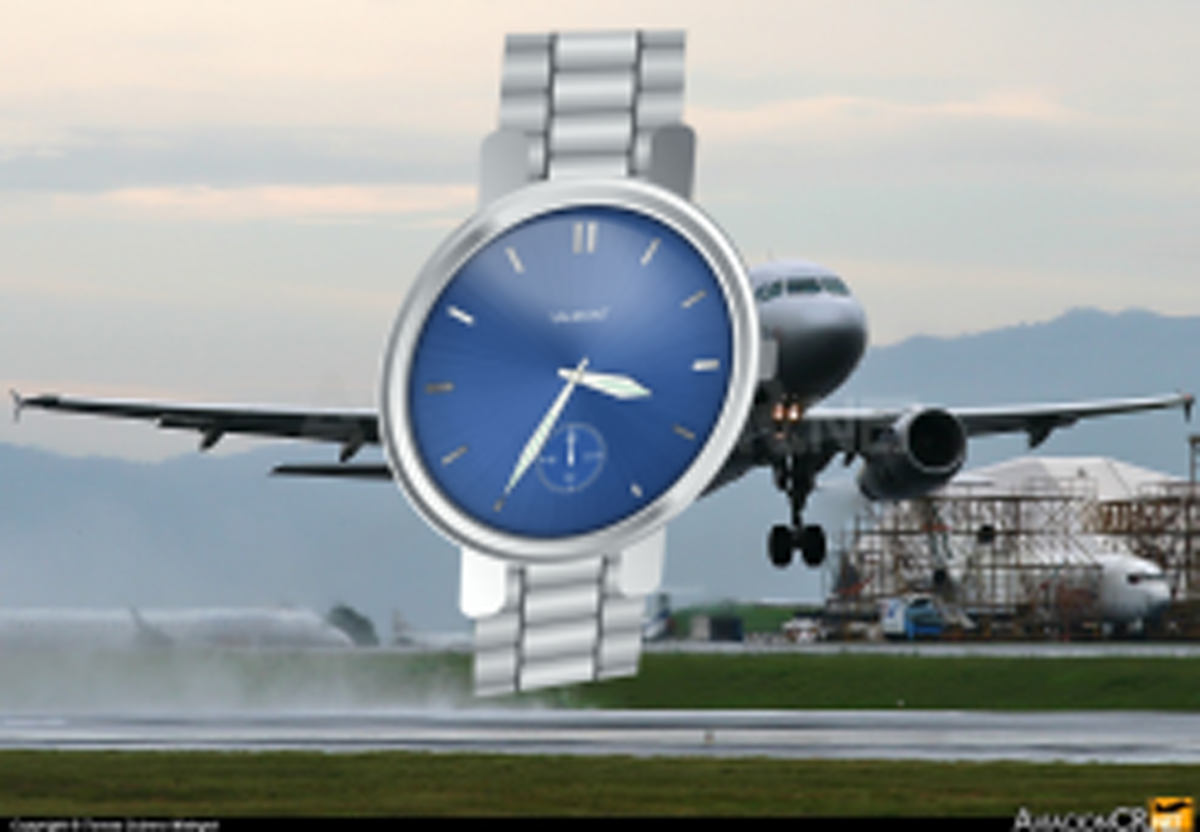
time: **3:35**
